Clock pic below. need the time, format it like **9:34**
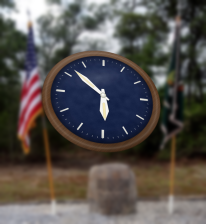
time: **5:52**
